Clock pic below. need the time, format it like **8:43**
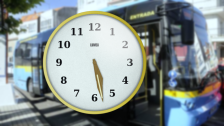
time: **5:28**
